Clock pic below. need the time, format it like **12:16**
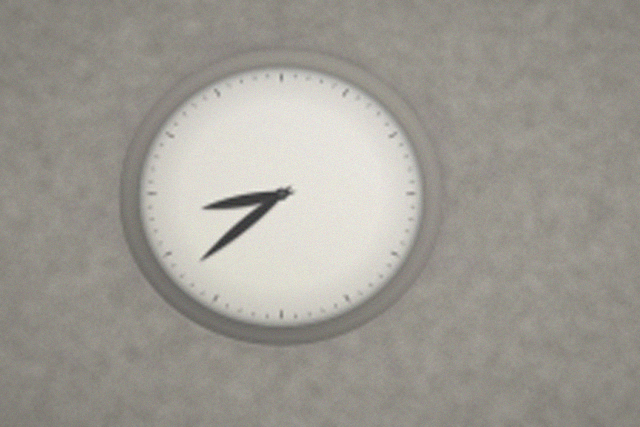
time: **8:38**
